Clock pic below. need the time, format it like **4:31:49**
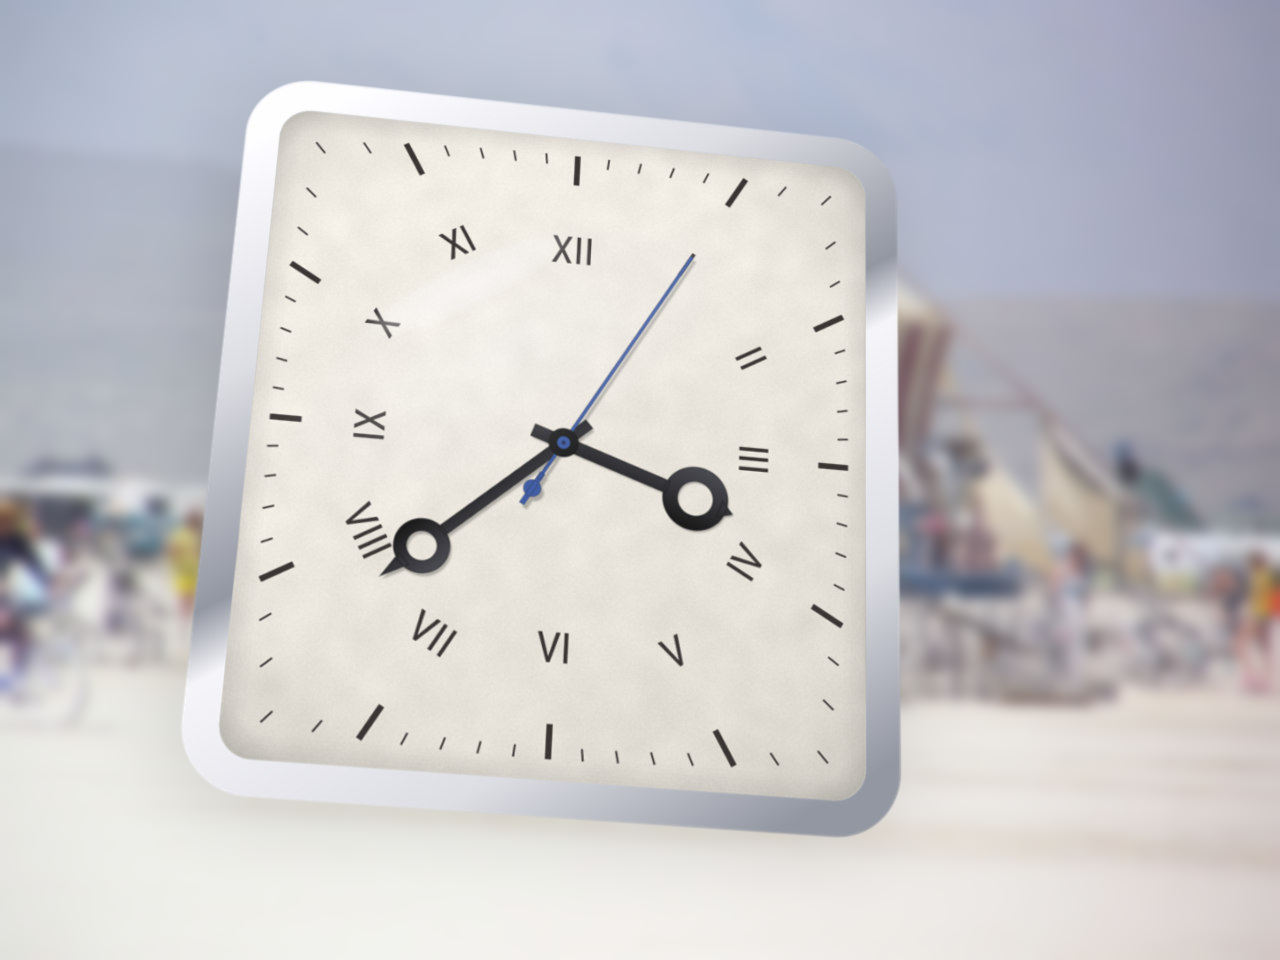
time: **3:38:05**
